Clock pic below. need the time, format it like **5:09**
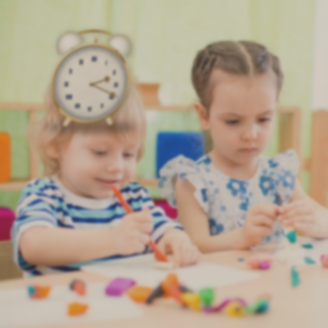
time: **2:19**
